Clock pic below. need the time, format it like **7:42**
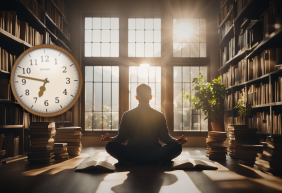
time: **6:47**
